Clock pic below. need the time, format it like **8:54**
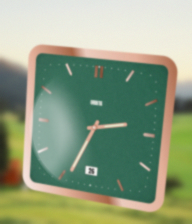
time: **2:34**
